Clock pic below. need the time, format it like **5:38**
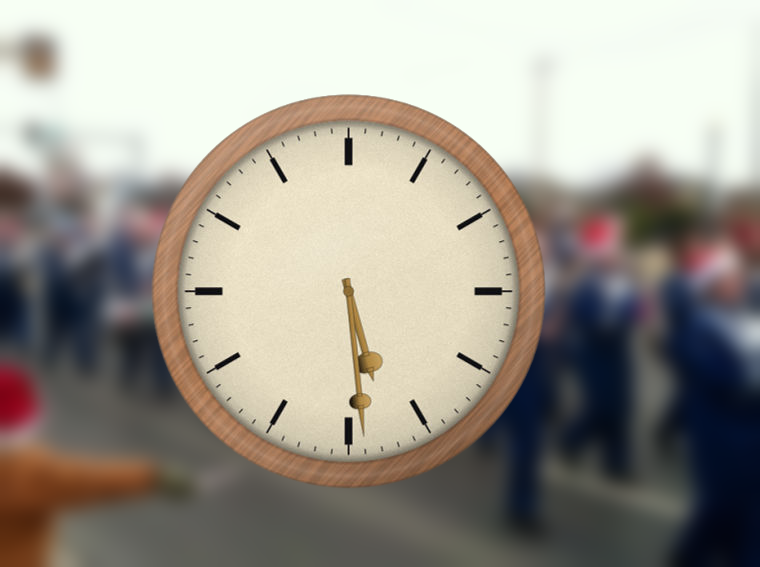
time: **5:29**
